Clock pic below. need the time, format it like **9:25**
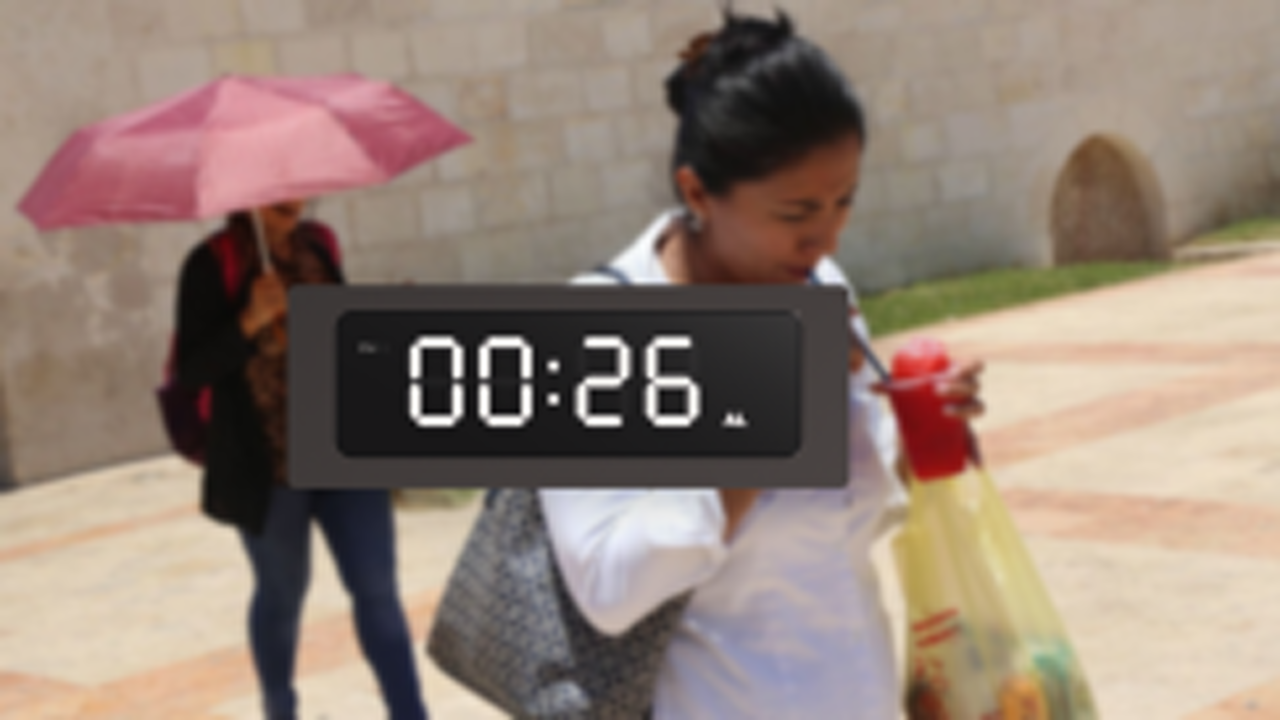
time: **0:26**
